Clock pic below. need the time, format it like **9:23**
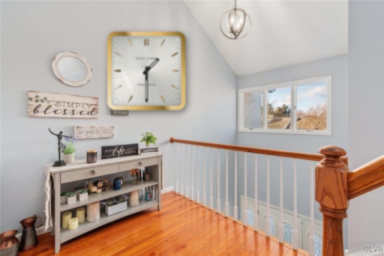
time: **1:30**
